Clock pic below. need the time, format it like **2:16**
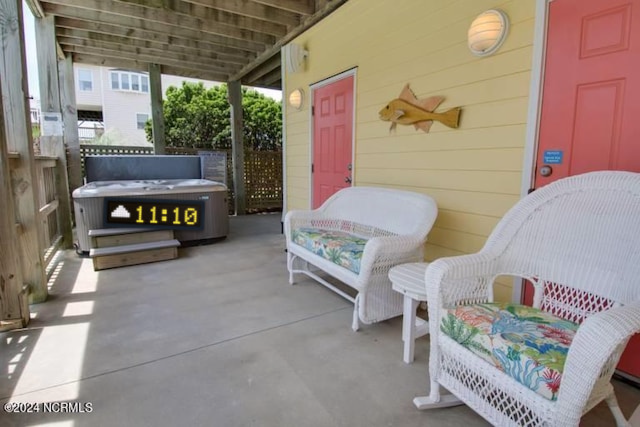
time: **11:10**
